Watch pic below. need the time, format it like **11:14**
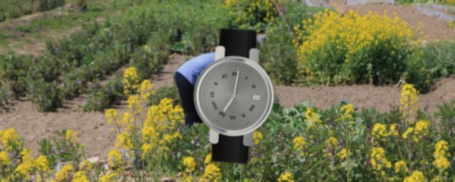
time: **7:01**
